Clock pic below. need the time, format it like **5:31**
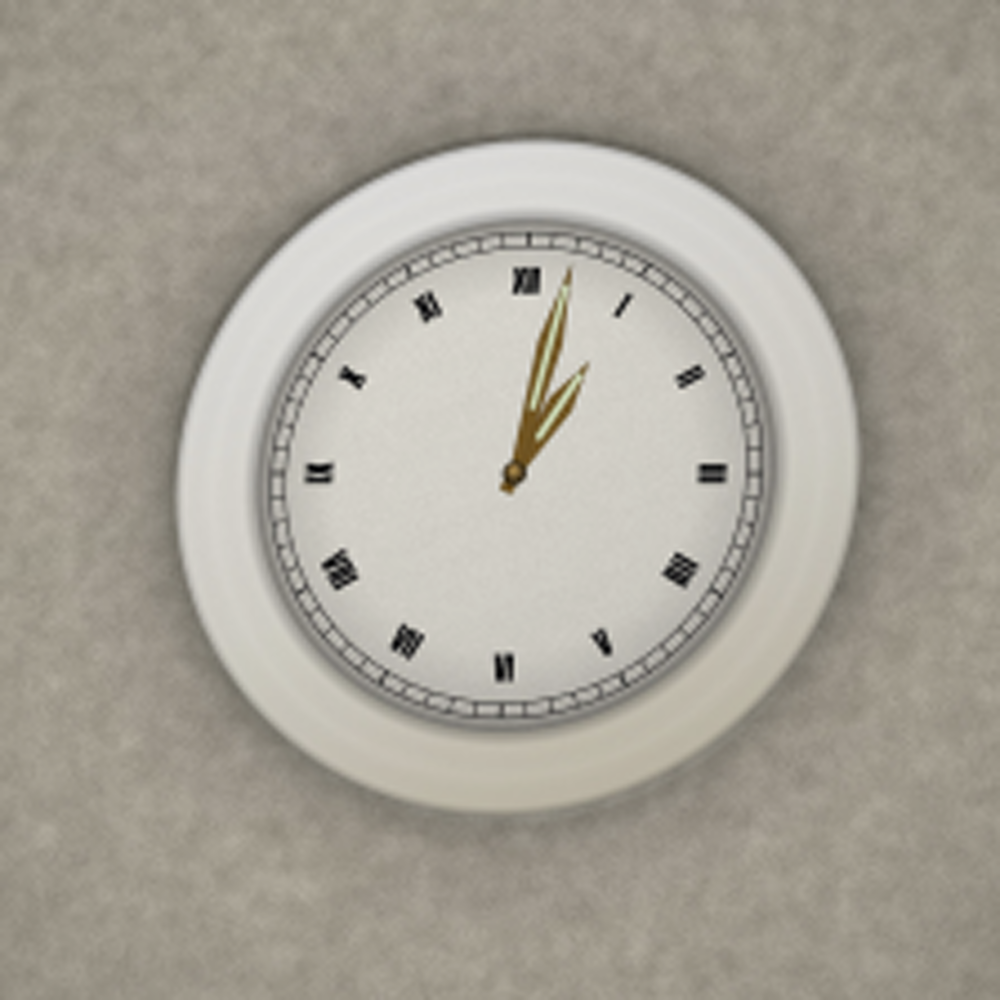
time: **1:02**
